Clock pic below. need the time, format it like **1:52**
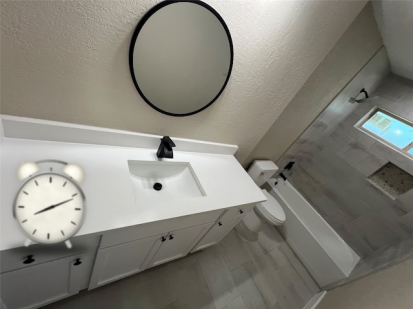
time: **8:11**
